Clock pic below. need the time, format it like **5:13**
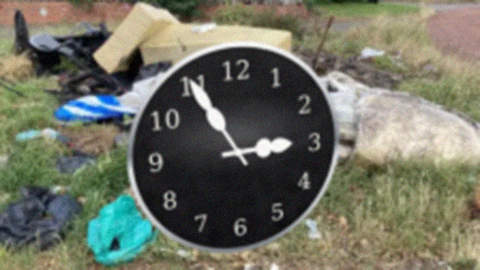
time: **2:55**
